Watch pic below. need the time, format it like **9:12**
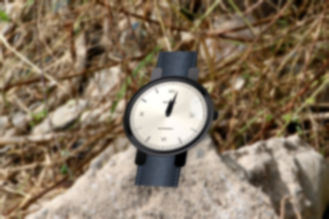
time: **12:02**
